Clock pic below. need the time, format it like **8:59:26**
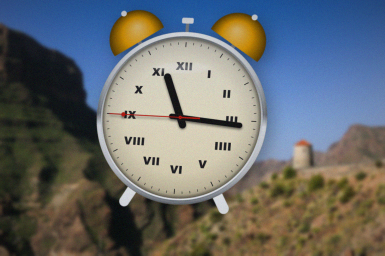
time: **11:15:45**
